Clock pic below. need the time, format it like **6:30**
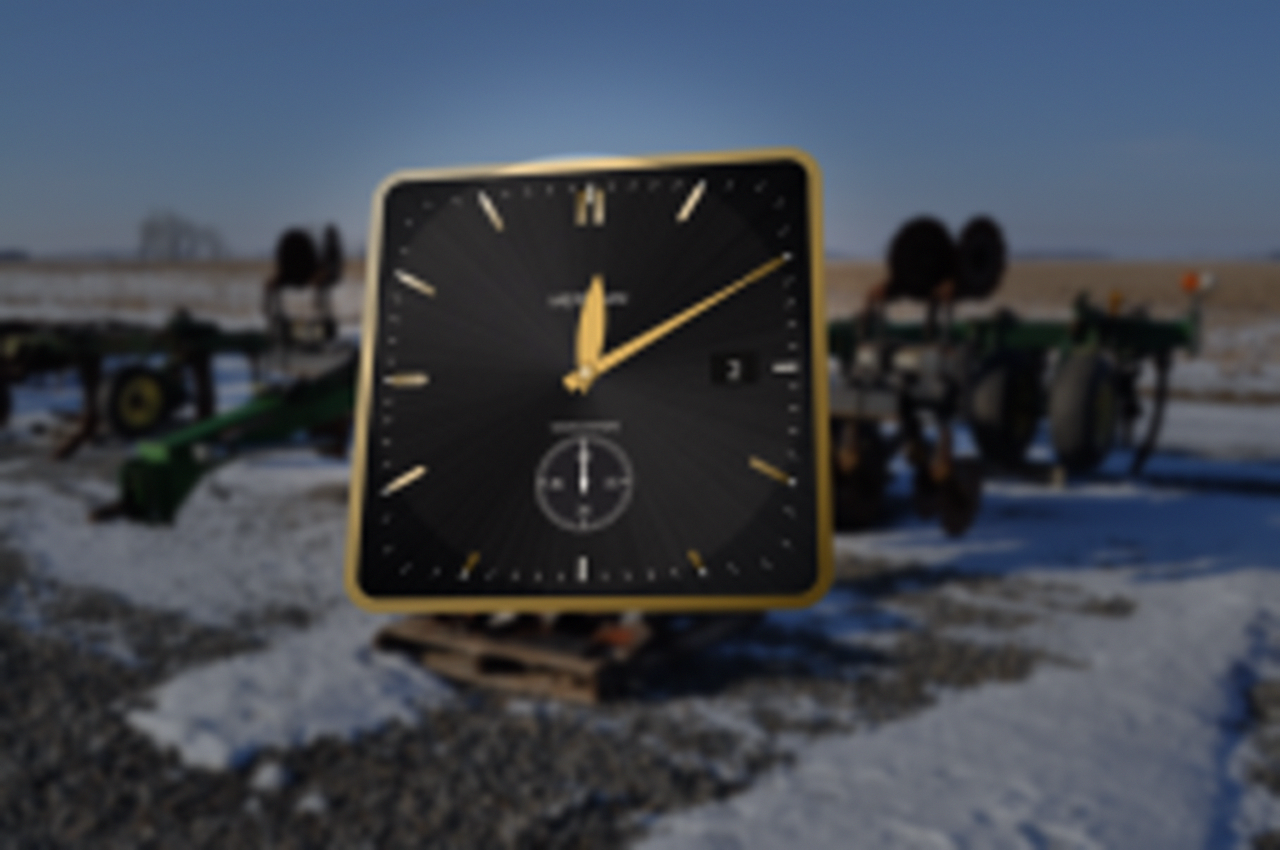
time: **12:10**
